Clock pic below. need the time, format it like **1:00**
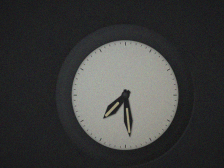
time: **7:29**
